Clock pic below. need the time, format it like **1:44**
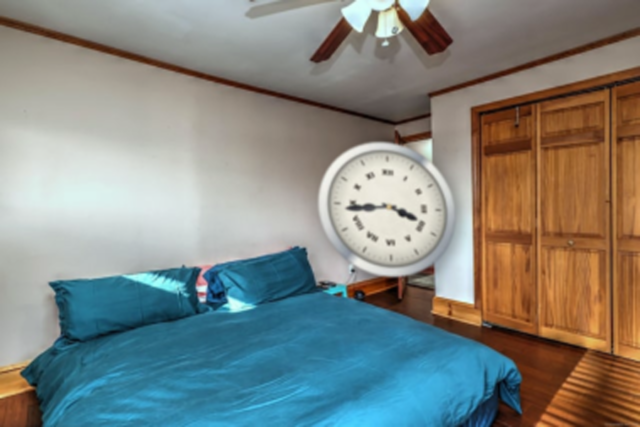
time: **3:44**
